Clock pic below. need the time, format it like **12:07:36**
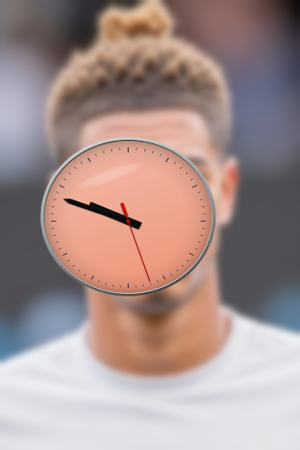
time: **9:48:27**
